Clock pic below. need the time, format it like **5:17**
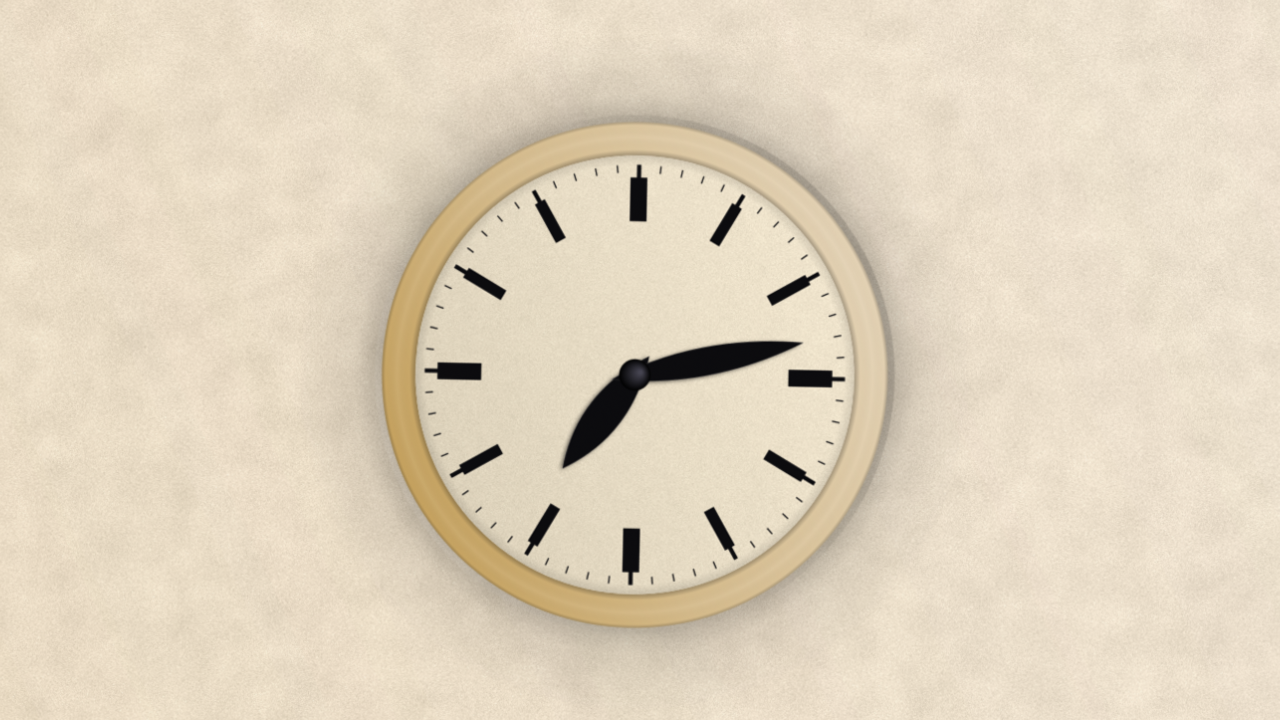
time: **7:13**
